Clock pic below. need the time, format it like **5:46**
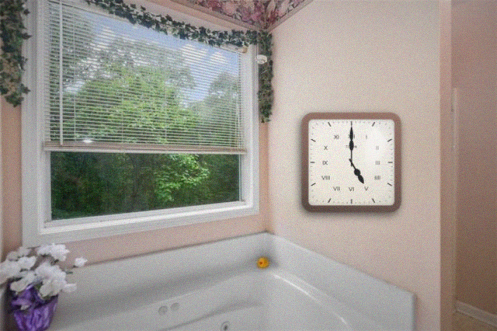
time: **5:00**
